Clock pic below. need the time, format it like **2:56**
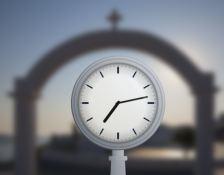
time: **7:13**
